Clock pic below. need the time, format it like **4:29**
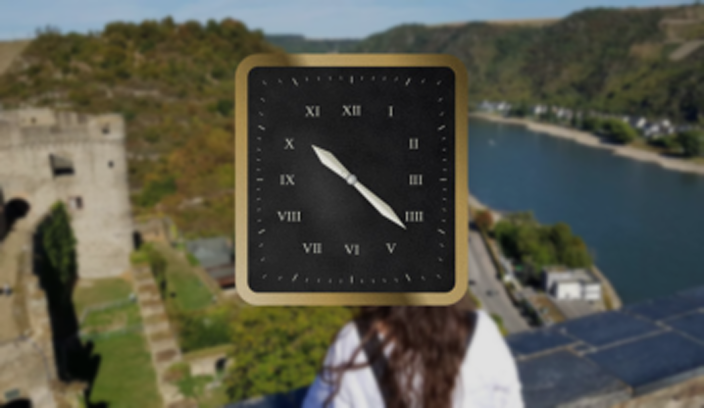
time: **10:22**
